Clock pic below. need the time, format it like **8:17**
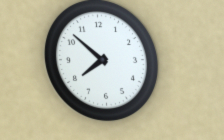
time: **7:52**
